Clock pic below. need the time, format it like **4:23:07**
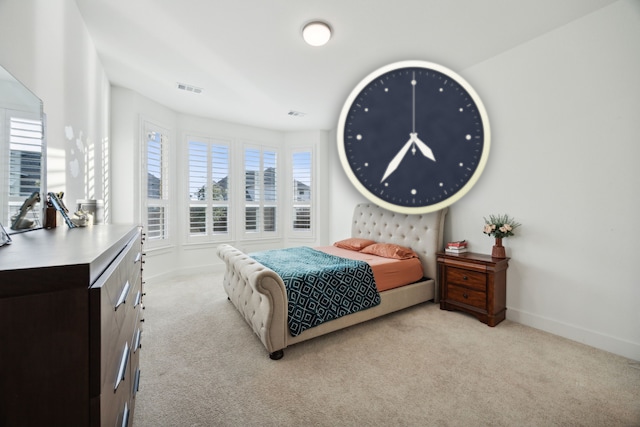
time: **4:36:00**
